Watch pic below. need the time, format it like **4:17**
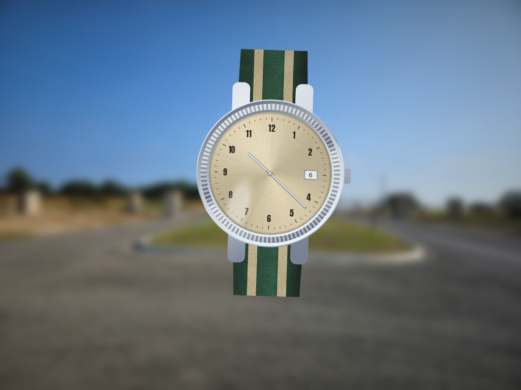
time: **10:22**
